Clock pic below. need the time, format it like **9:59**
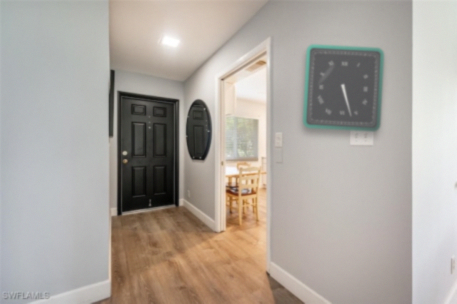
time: **5:27**
